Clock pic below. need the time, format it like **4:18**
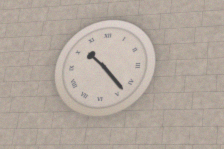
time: **10:23**
